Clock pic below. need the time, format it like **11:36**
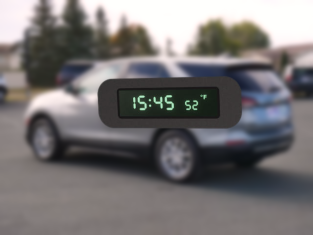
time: **15:45**
